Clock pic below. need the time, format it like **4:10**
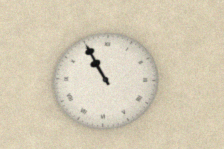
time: **10:55**
